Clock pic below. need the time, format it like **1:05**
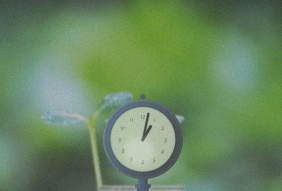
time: **1:02**
